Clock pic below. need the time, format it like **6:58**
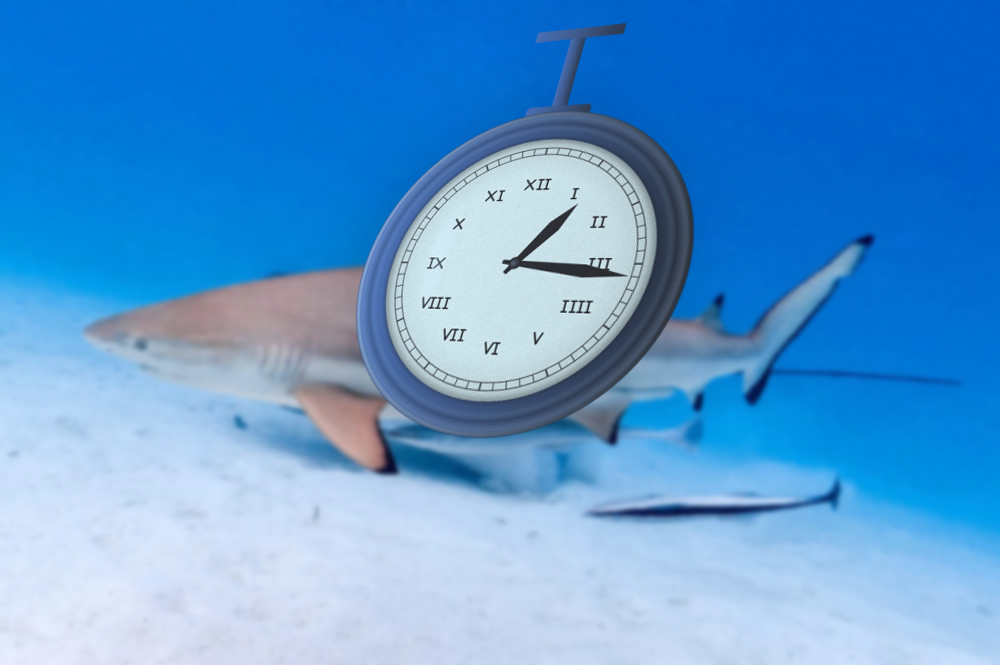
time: **1:16**
